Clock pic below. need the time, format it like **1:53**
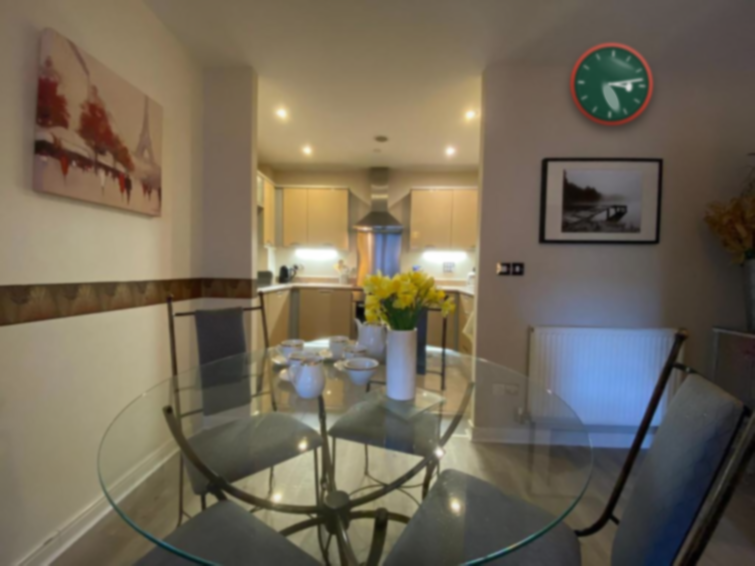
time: **3:13**
